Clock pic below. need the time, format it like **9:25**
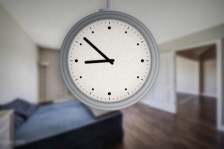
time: **8:52**
